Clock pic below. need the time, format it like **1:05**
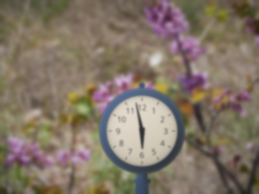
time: **5:58**
